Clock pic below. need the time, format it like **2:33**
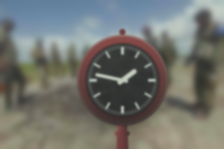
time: **1:47**
